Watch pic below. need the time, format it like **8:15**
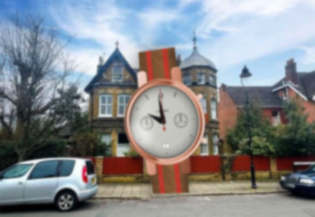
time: **9:59**
